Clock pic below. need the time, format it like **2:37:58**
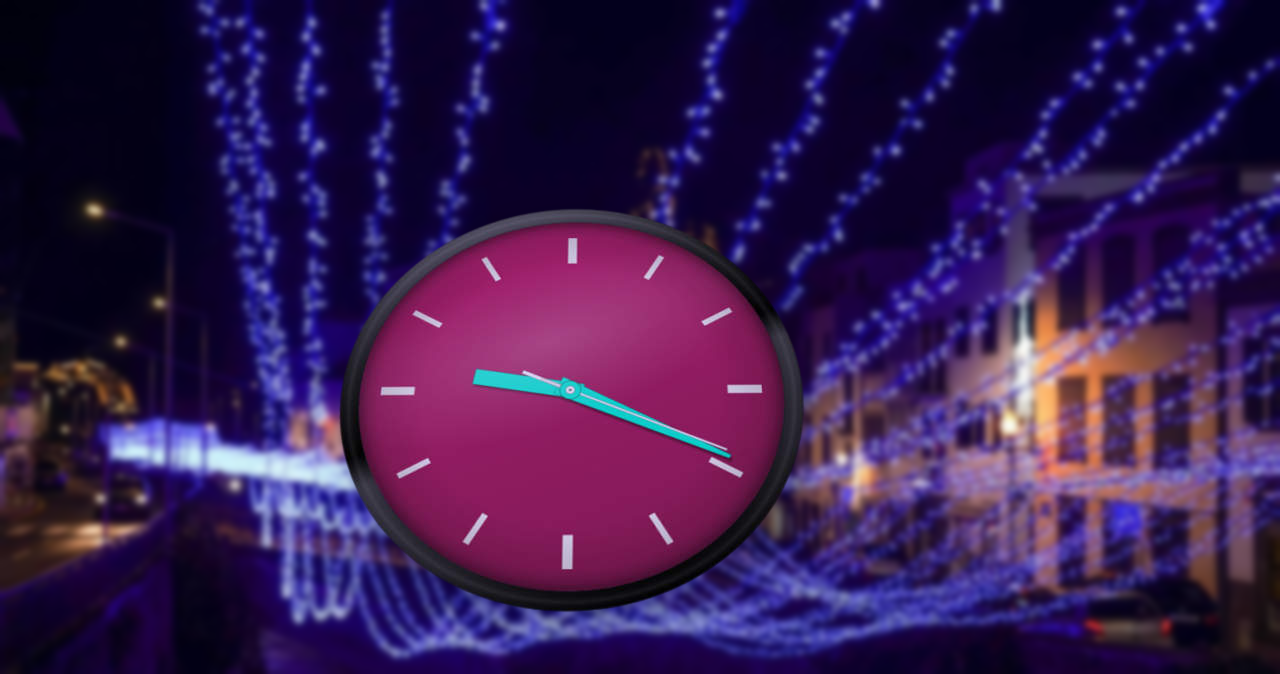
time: **9:19:19**
